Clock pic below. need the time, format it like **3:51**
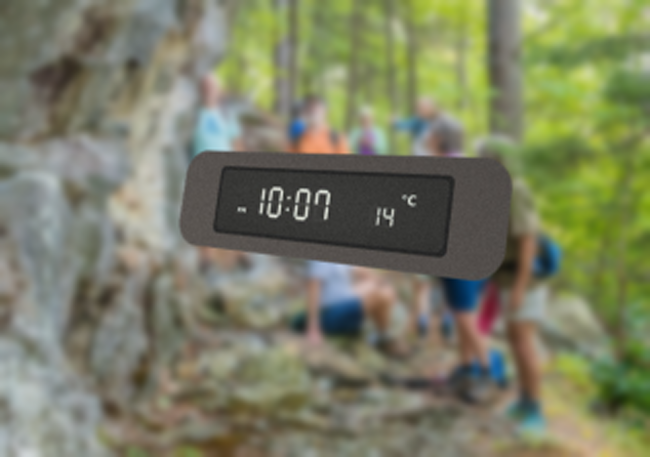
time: **10:07**
